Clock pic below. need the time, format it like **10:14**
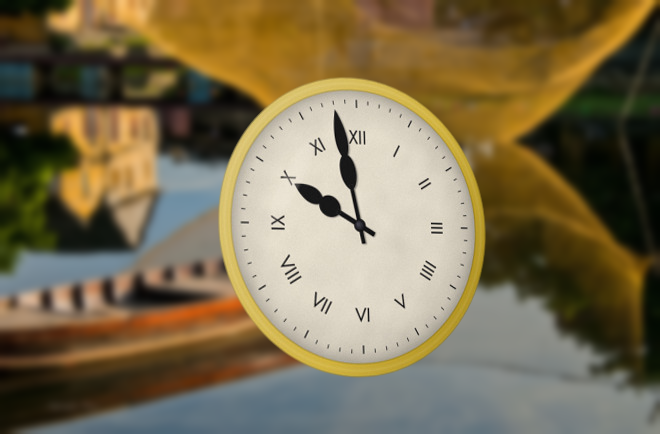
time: **9:58**
